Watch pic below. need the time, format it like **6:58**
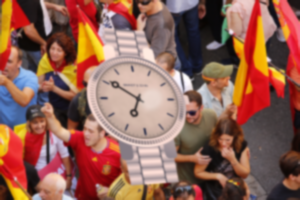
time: **6:51**
